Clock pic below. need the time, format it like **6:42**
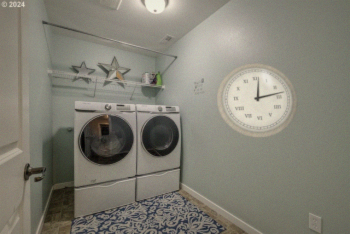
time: **12:13**
